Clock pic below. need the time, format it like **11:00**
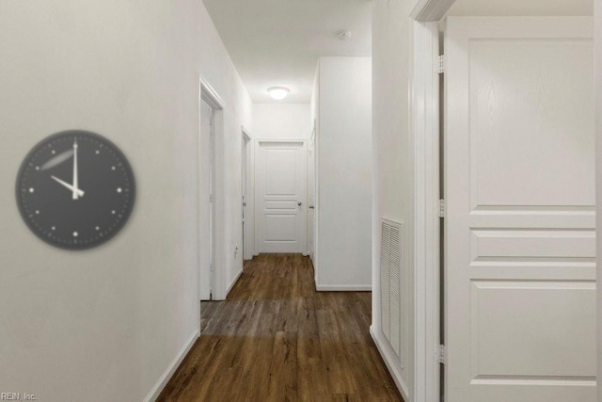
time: **10:00**
